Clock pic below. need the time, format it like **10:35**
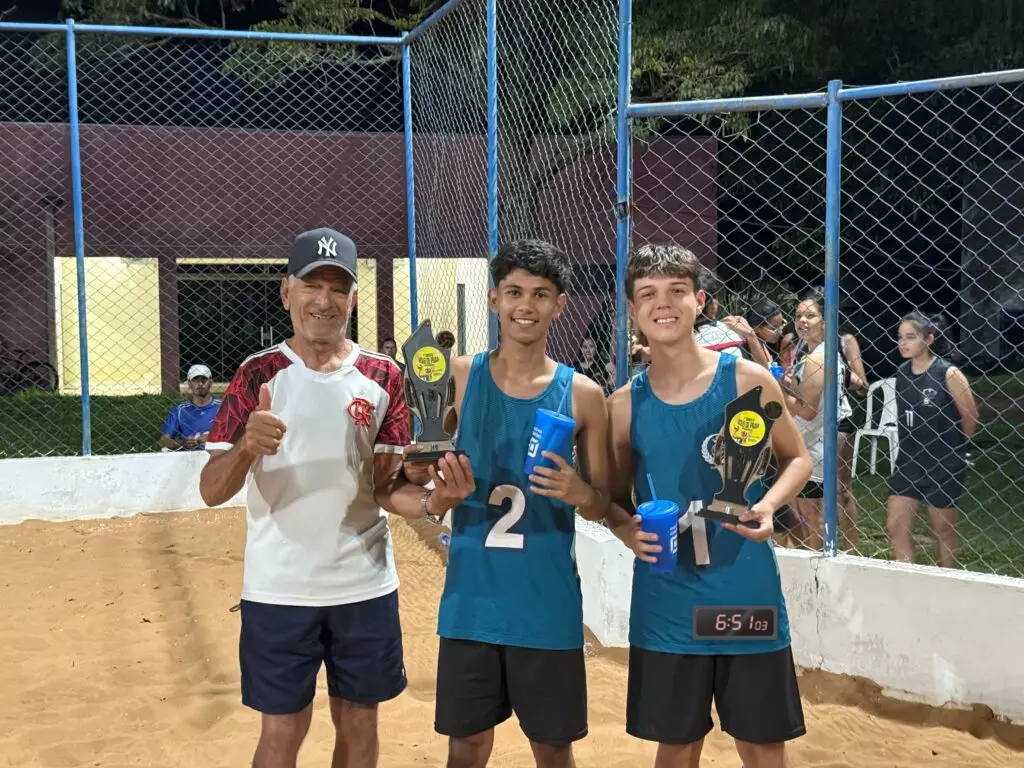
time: **6:51**
